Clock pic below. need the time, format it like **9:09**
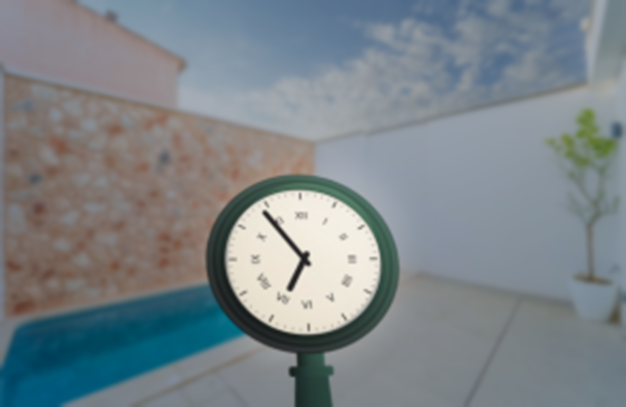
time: **6:54**
